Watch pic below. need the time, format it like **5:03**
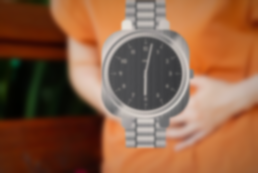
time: **6:02**
